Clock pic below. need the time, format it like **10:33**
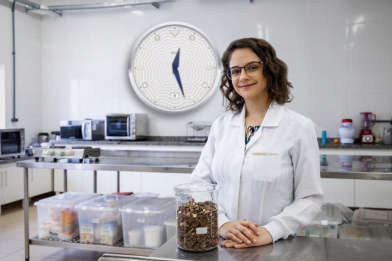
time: **12:27**
